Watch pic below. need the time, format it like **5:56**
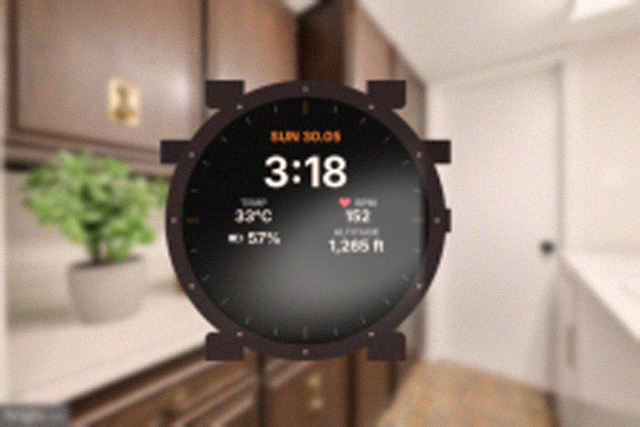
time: **3:18**
